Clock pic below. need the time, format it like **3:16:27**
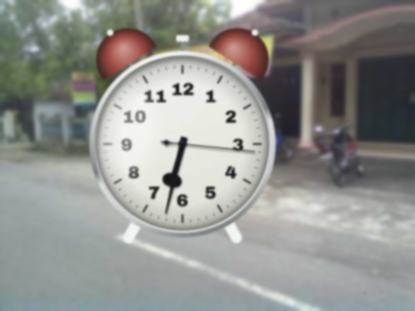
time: **6:32:16**
